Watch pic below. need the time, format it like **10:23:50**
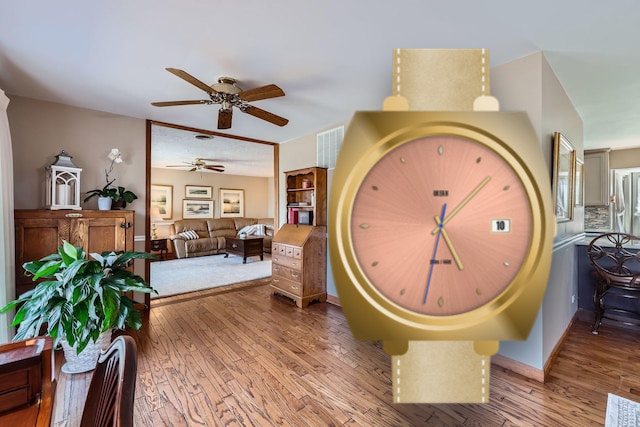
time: **5:07:32**
